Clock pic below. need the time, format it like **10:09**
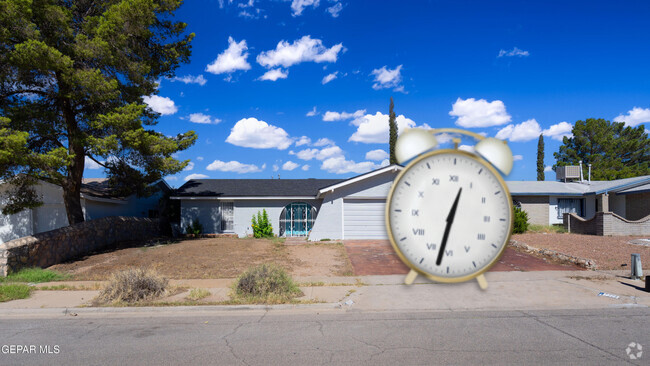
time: **12:32**
